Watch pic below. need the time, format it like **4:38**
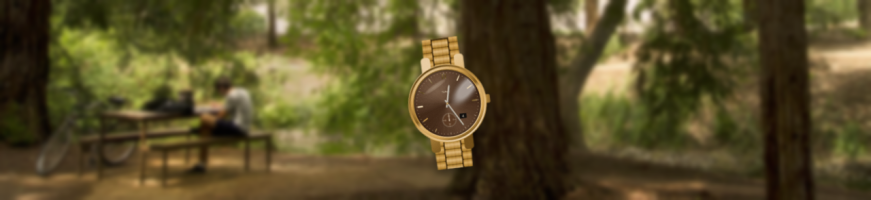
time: **12:25**
